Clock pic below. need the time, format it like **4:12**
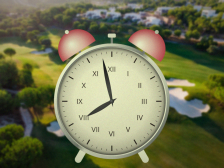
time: **7:58**
